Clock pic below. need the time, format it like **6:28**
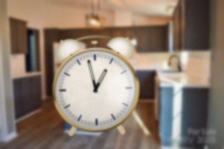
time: **12:58**
